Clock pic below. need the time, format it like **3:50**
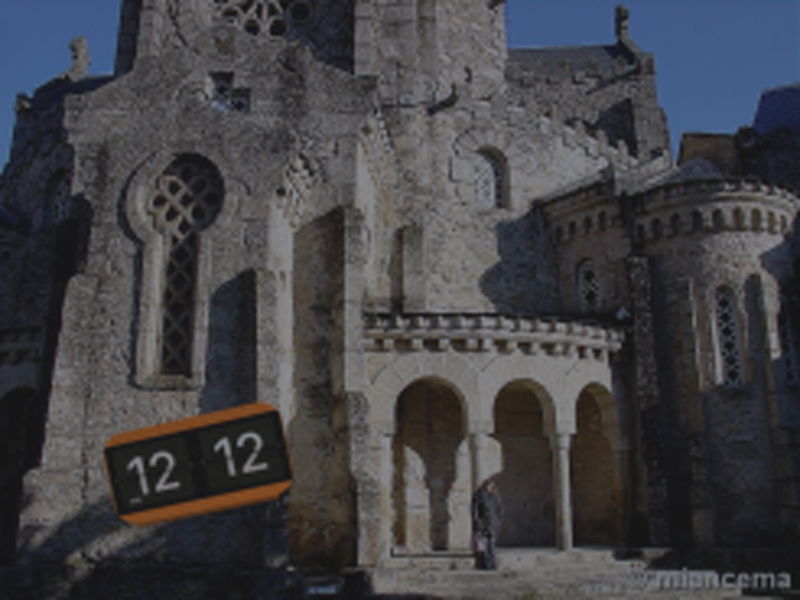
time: **12:12**
